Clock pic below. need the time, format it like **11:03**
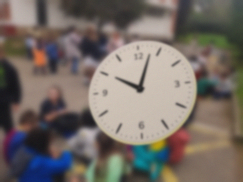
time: **10:03**
